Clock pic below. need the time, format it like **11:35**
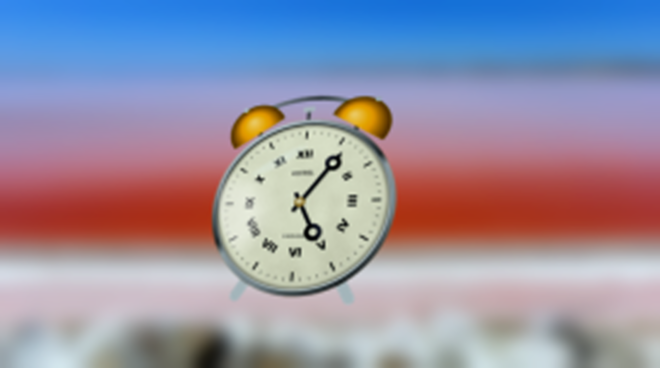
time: **5:06**
